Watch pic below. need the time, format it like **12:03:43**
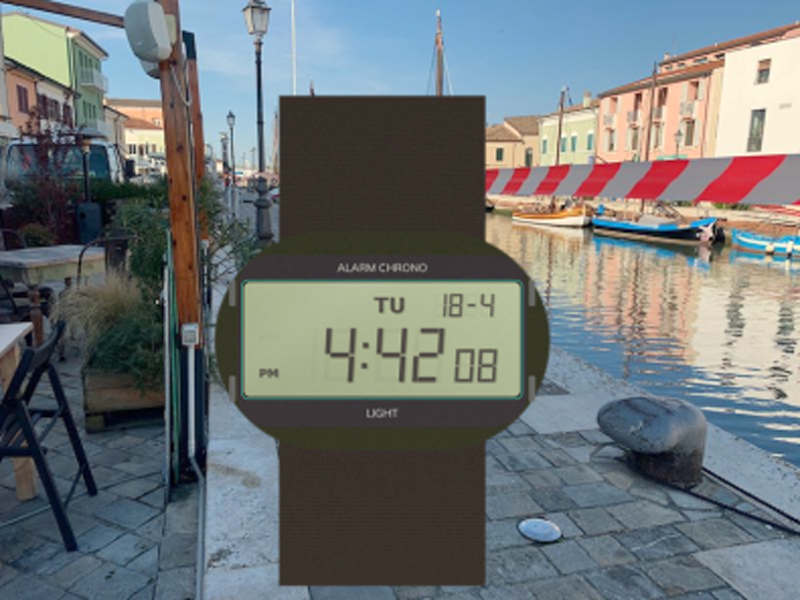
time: **4:42:08**
